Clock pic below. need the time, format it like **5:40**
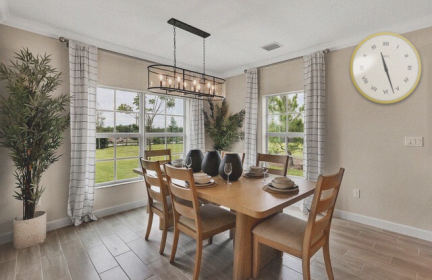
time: **11:27**
